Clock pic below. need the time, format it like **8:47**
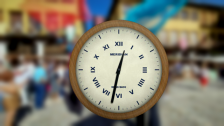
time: **12:32**
